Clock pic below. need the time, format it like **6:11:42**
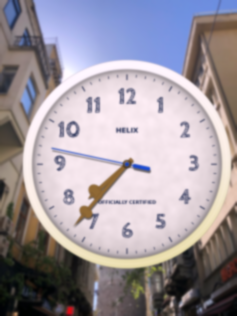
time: **7:36:47**
